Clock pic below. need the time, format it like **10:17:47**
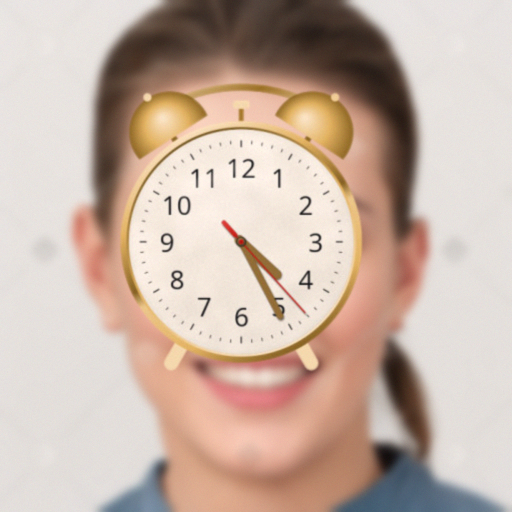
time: **4:25:23**
